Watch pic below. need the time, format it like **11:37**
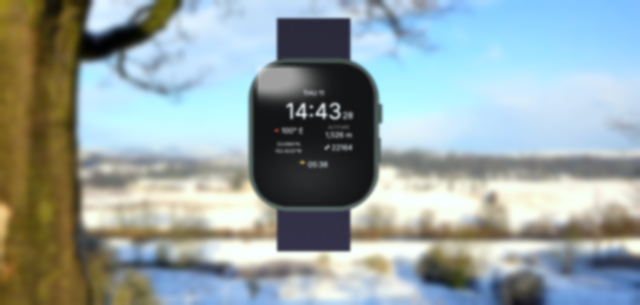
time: **14:43**
